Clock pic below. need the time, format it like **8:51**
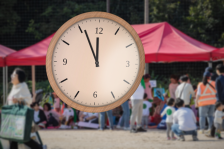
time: **11:56**
